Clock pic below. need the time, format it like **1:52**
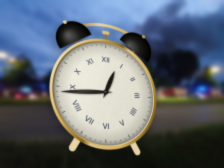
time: **12:44**
